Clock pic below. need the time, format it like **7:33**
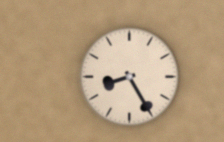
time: **8:25**
